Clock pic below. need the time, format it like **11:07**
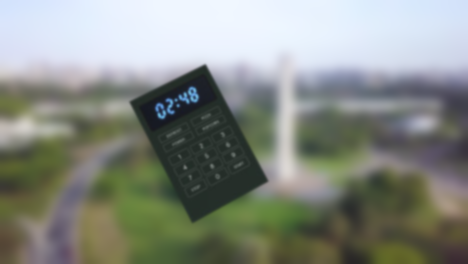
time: **2:48**
